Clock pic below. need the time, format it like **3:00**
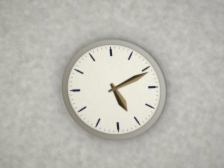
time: **5:11**
